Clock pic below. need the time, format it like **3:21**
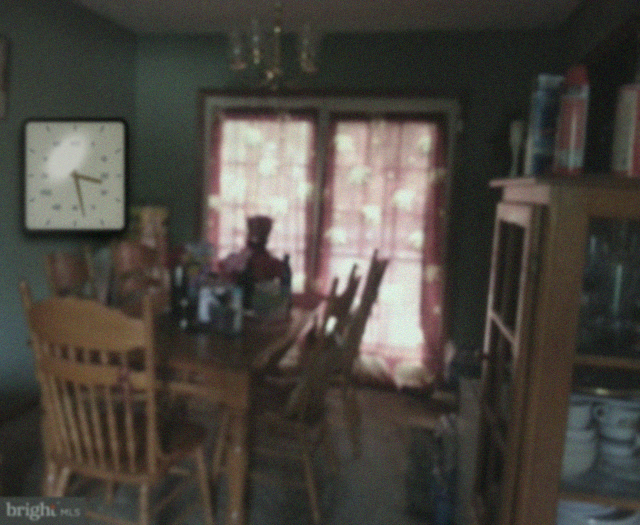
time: **3:28**
